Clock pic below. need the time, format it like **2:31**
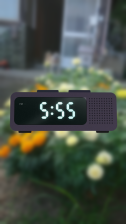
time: **5:55**
